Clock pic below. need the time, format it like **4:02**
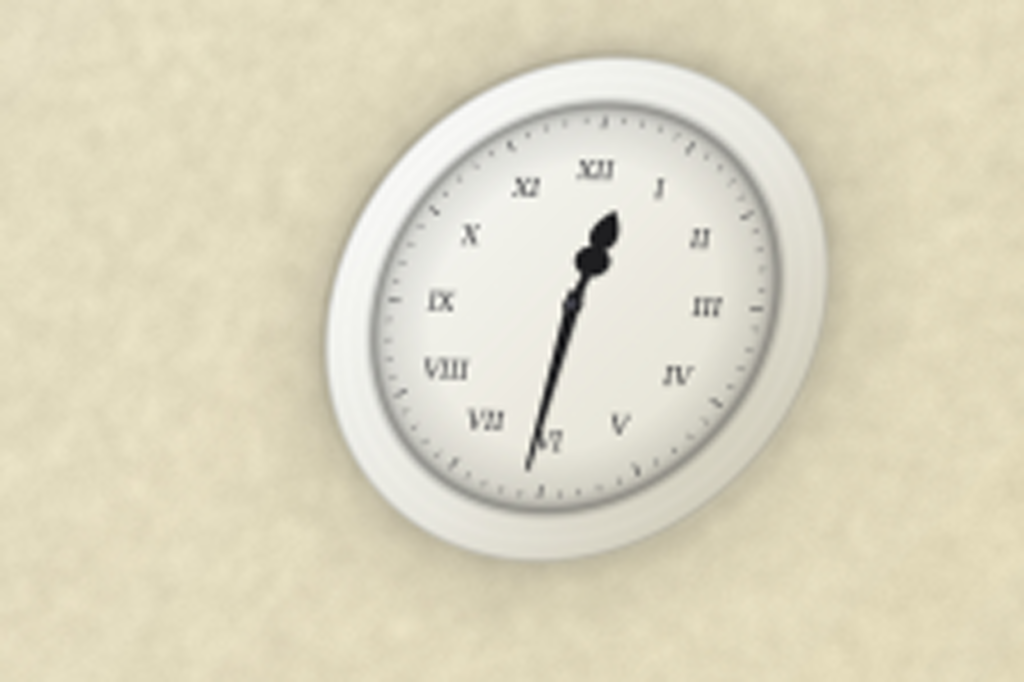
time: **12:31**
